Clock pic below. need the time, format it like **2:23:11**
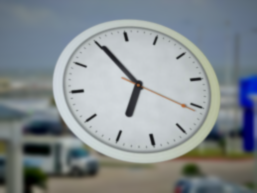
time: **6:55:21**
